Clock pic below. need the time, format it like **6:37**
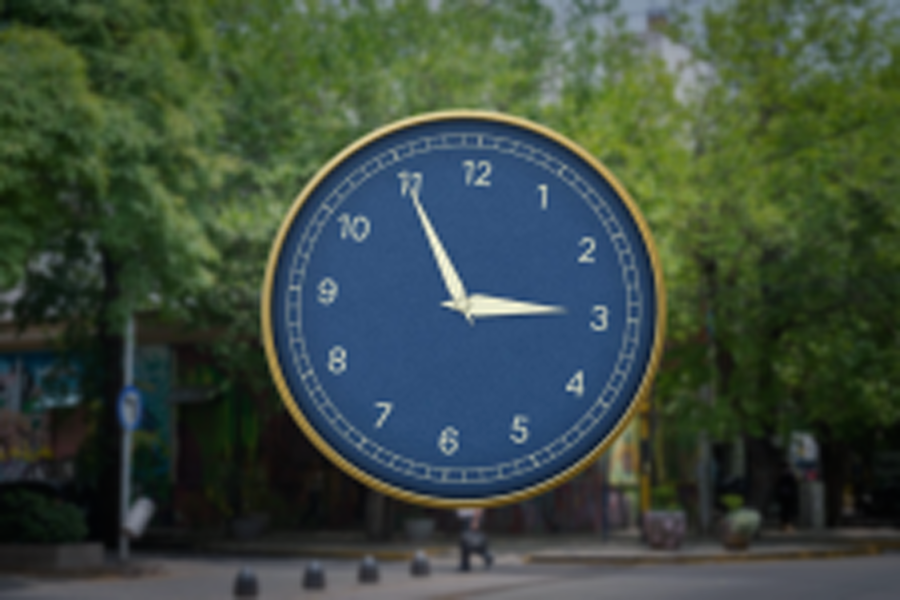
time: **2:55**
